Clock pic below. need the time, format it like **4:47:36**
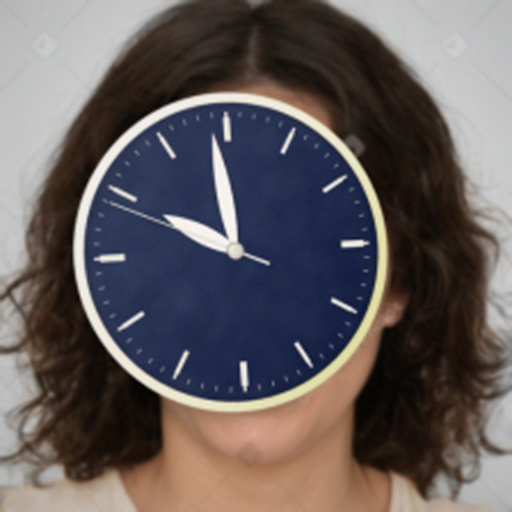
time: **9:58:49**
